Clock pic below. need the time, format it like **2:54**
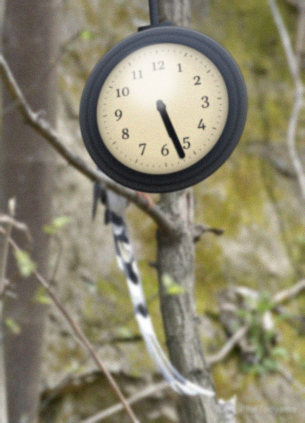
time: **5:27**
